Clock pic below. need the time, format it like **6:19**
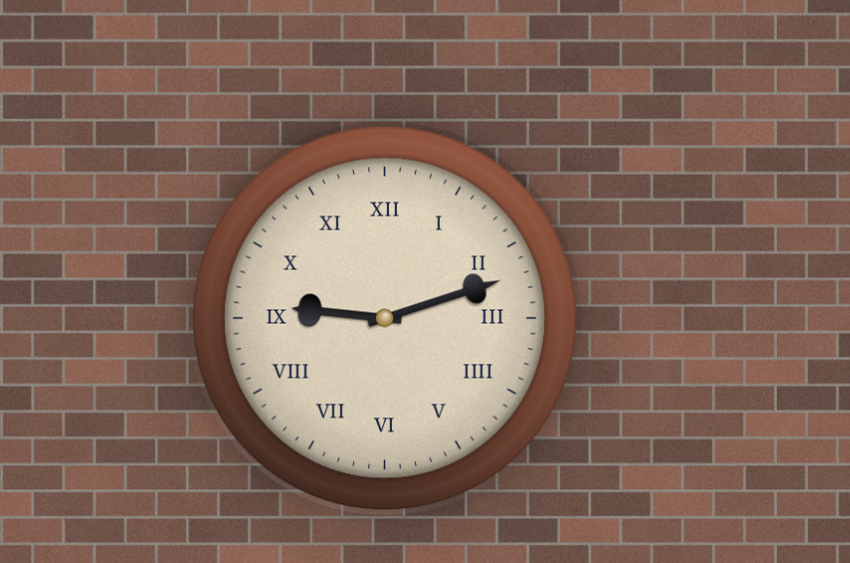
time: **9:12**
